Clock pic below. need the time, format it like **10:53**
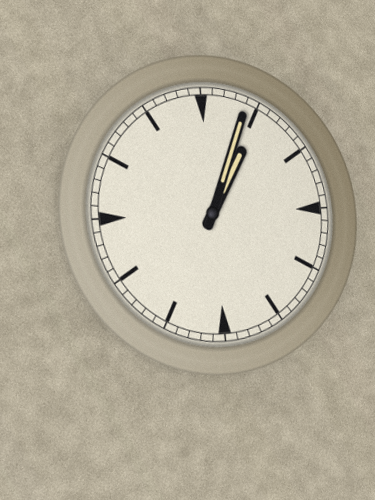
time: **1:04**
